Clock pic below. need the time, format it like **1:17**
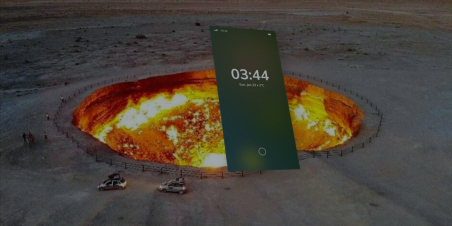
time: **3:44**
